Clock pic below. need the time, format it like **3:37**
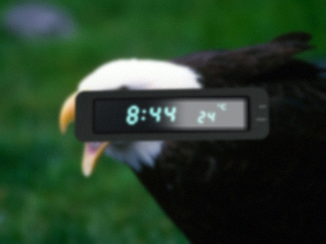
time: **8:44**
